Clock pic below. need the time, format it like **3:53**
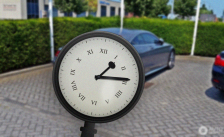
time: **1:14**
